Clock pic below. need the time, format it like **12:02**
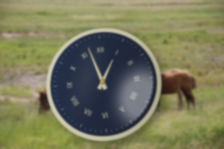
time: **12:57**
